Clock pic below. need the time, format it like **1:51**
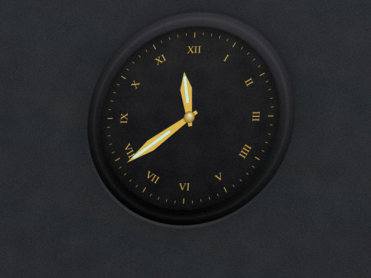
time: **11:39**
